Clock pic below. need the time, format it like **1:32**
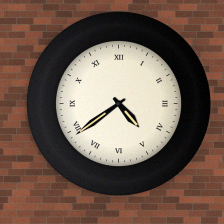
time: **4:39**
